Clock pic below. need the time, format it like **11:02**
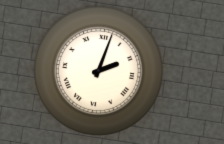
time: **2:02**
